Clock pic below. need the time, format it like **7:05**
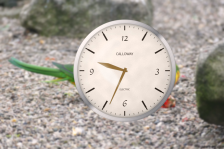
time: **9:34**
